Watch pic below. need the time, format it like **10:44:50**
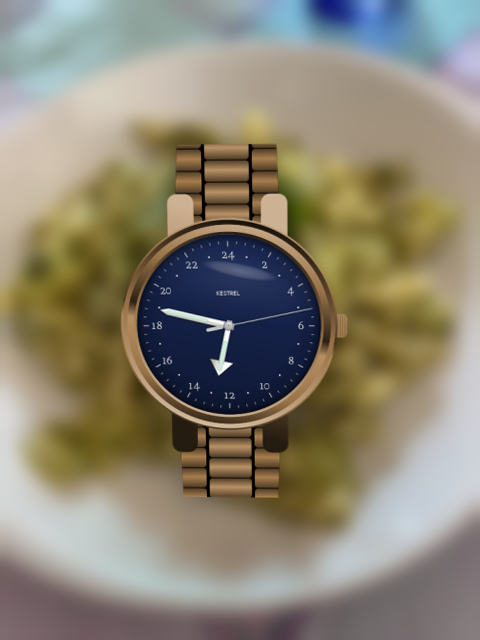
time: **12:47:13**
